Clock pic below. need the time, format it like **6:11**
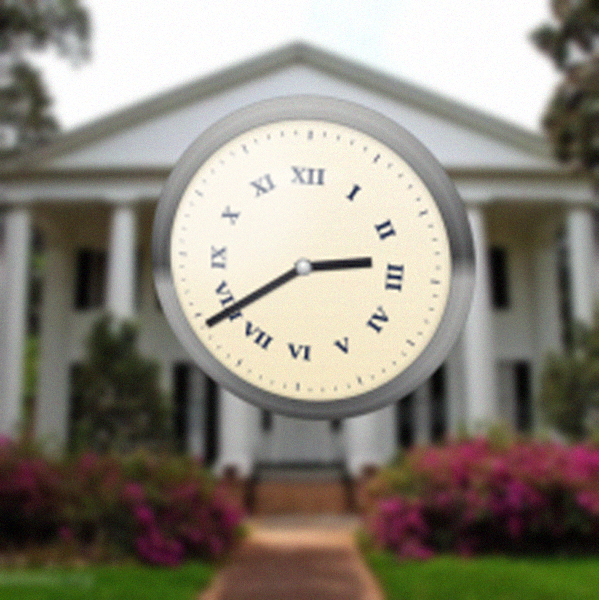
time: **2:39**
